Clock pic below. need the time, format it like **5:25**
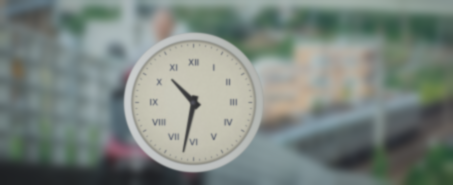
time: **10:32**
